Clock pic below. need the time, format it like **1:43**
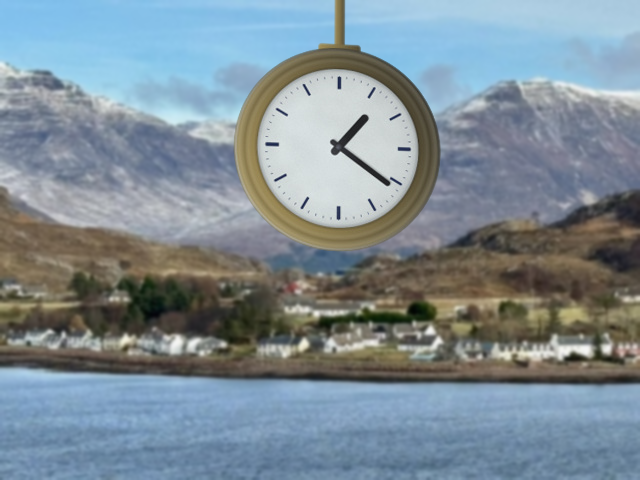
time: **1:21**
